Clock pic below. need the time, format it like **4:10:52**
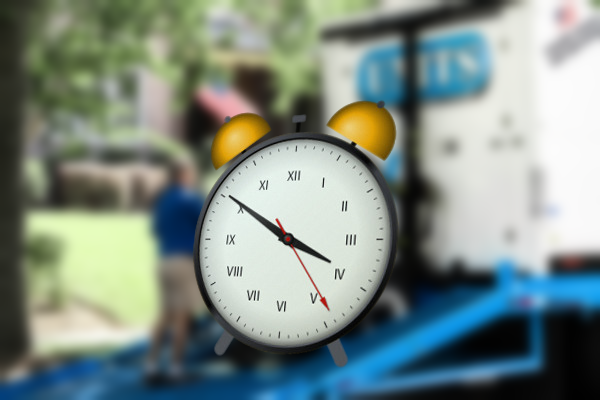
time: **3:50:24**
